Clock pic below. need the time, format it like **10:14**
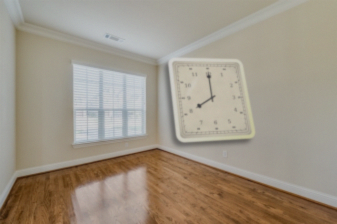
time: **8:00**
